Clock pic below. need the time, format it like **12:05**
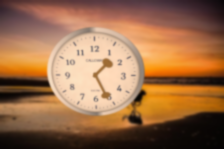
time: **1:26**
